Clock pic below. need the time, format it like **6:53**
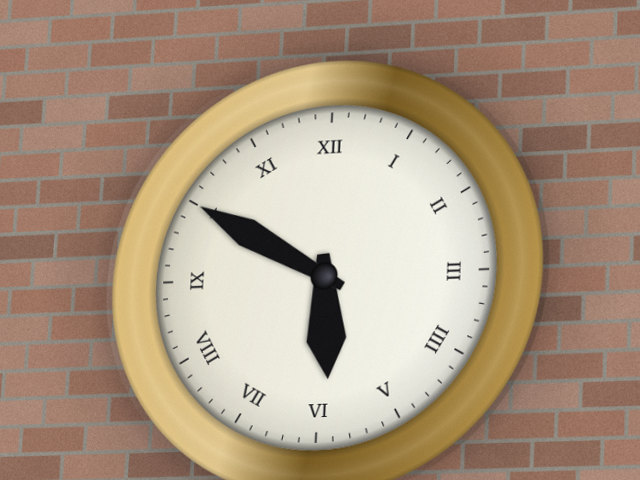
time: **5:50**
